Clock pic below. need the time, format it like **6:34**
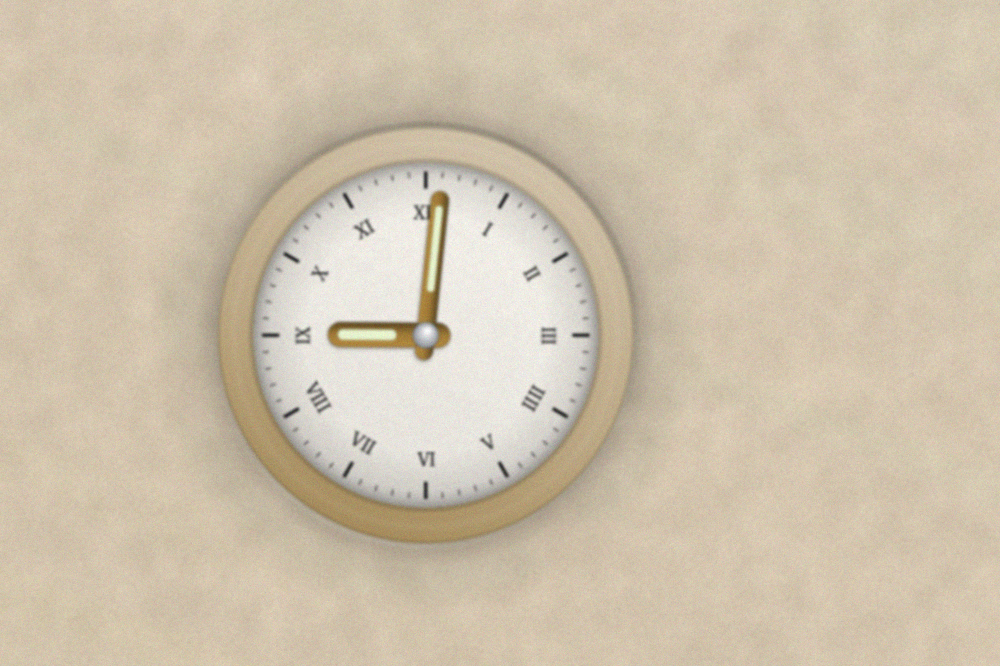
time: **9:01**
